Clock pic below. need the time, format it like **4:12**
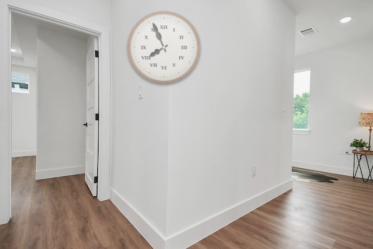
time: **7:56**
